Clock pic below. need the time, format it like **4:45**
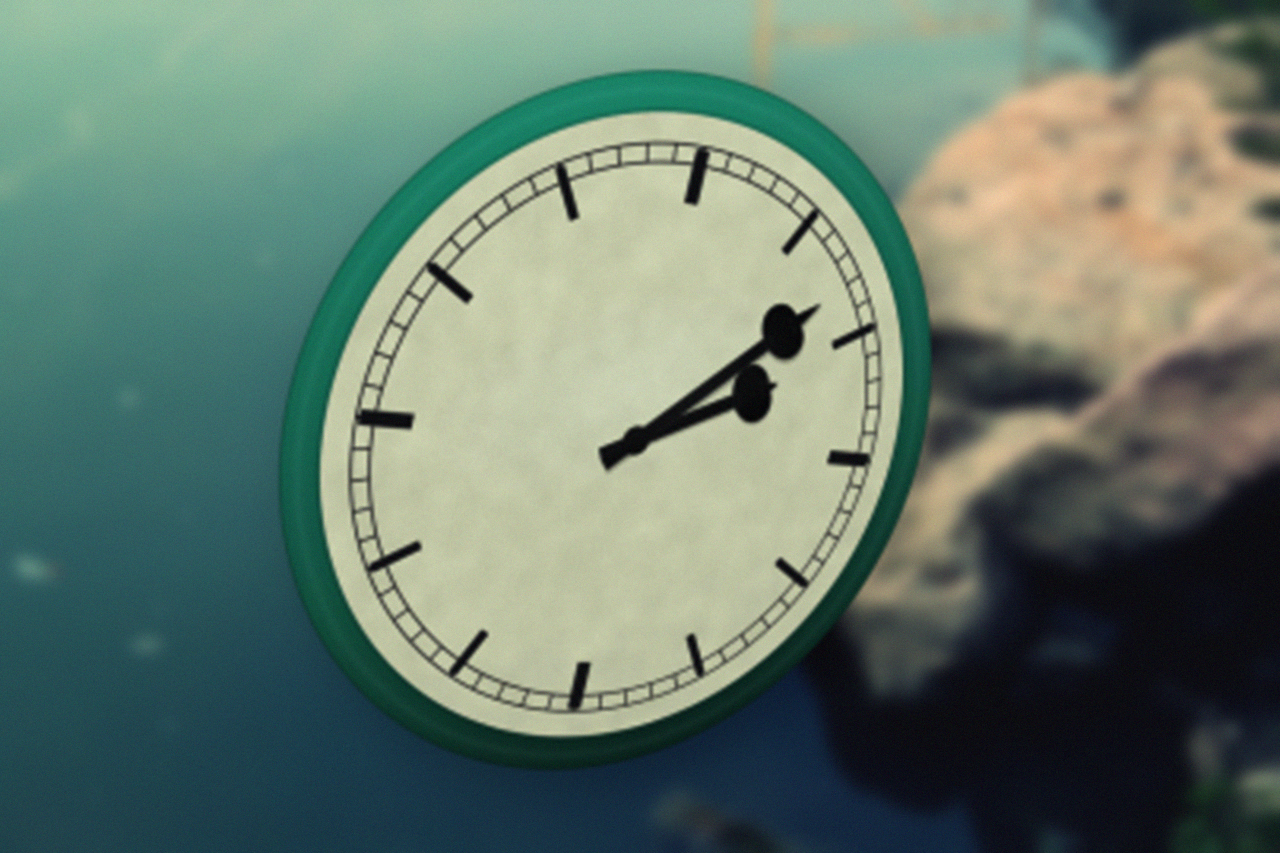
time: **2:08**
